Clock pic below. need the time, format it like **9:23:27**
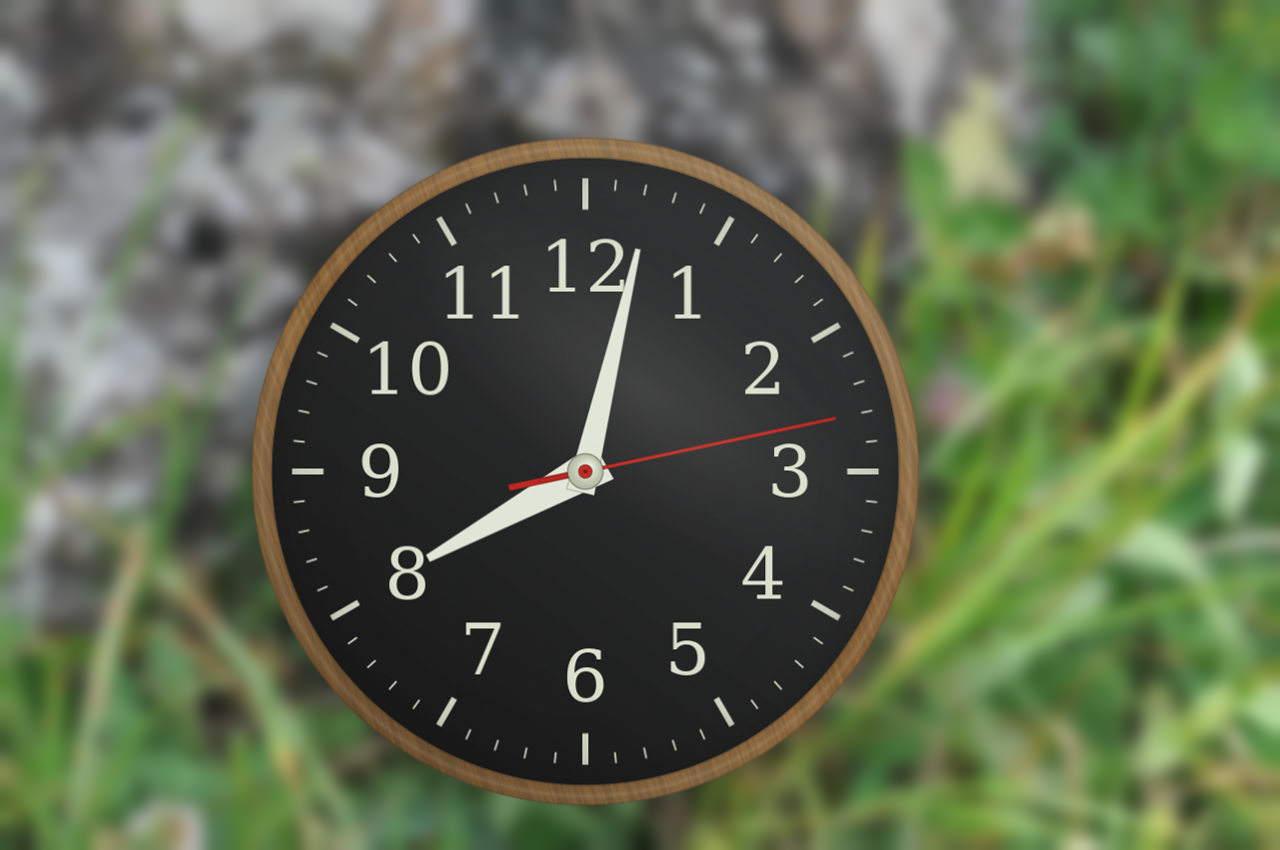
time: **8:02:13**
